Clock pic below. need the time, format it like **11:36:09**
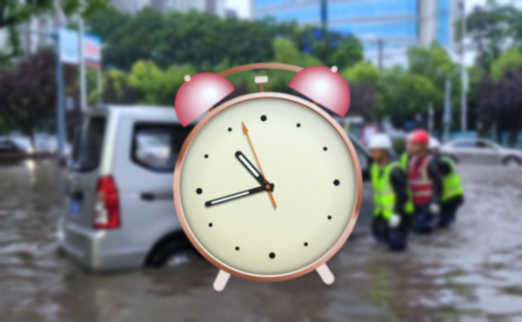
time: **10:42:57**
